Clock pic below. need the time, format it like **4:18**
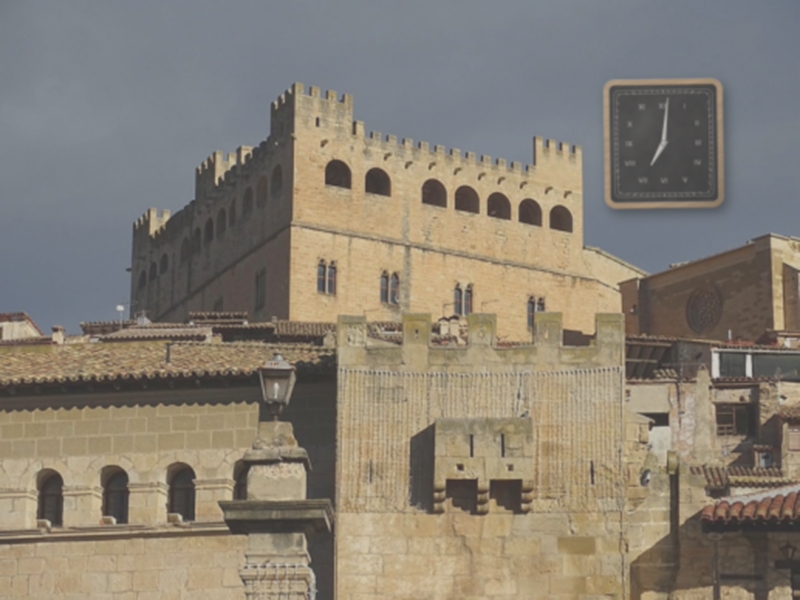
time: **7:01**
